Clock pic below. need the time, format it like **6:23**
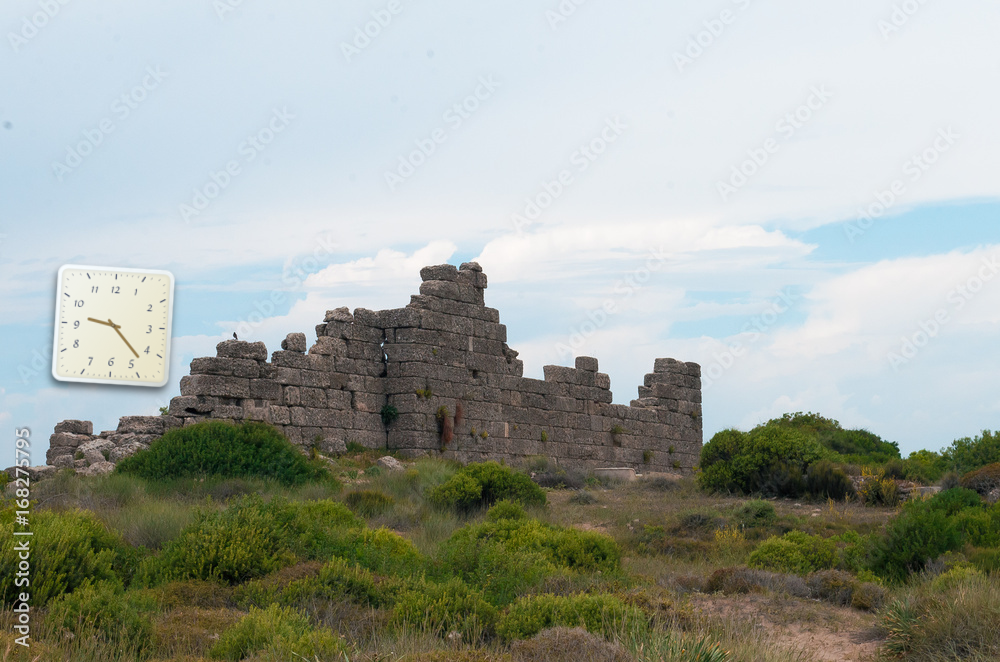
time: **9:23**
